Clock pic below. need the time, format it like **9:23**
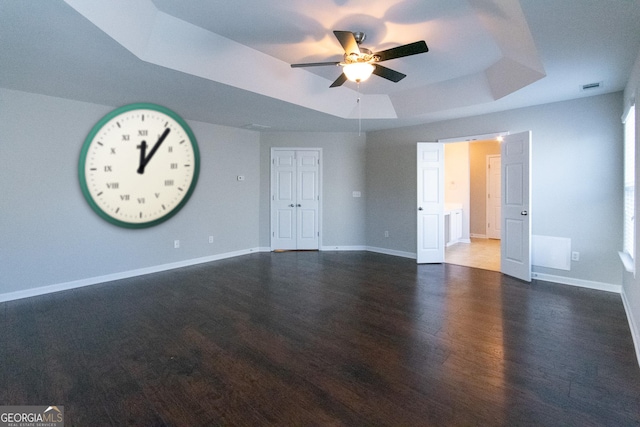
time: **12:06**
